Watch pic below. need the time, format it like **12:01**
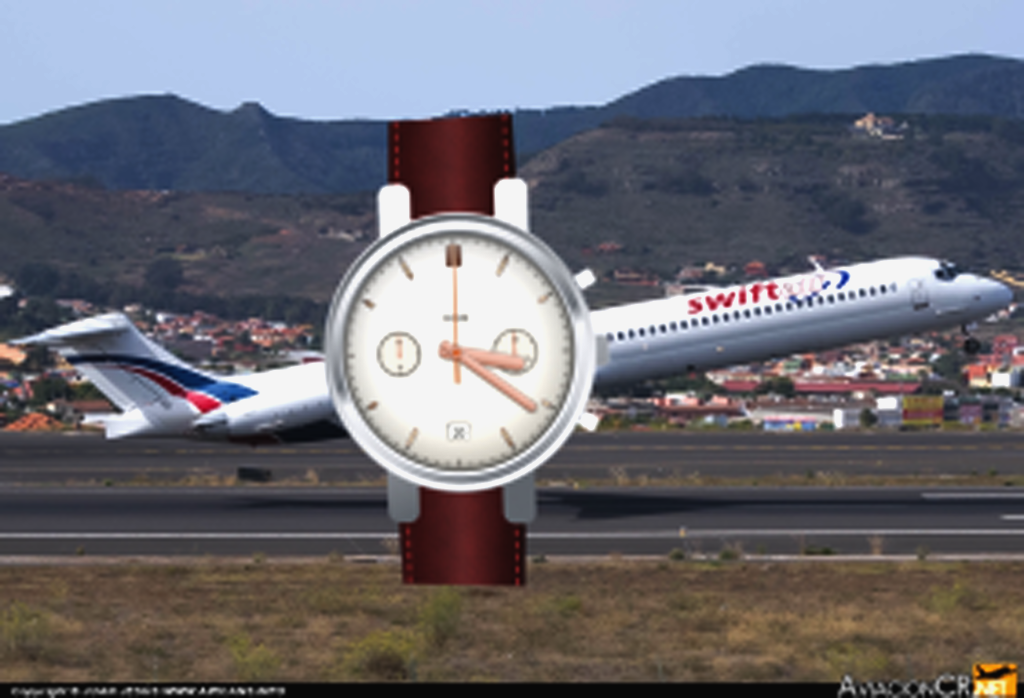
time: **3:21**
